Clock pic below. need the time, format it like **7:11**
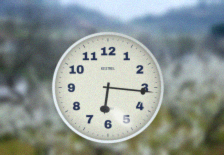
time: **6:16**
